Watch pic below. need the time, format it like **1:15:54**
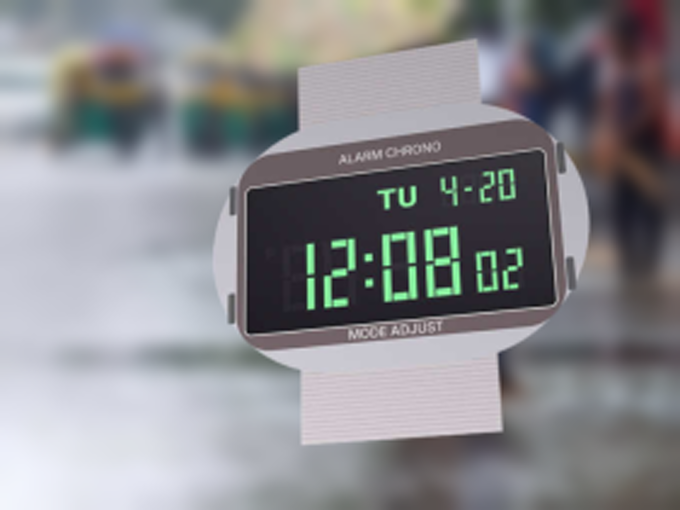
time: **12:08:02**
